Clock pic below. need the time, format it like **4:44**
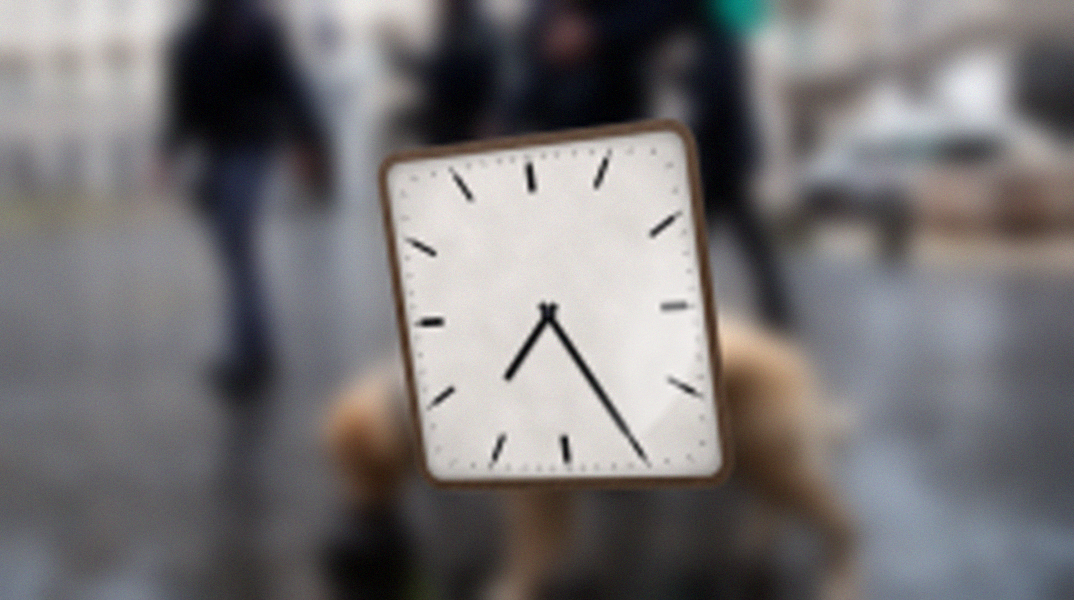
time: **7:25**
